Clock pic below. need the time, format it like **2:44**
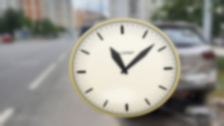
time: **11:08**
